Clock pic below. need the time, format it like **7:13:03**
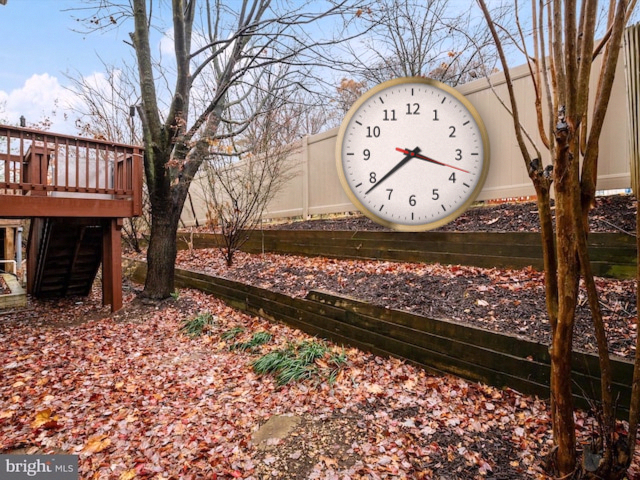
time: **3:38:18**
